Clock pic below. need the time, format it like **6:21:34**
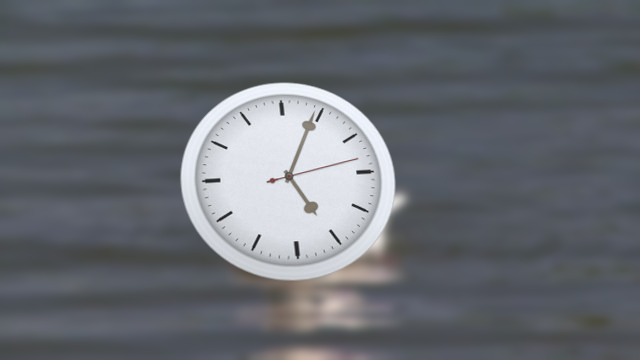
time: **5:04:13**
